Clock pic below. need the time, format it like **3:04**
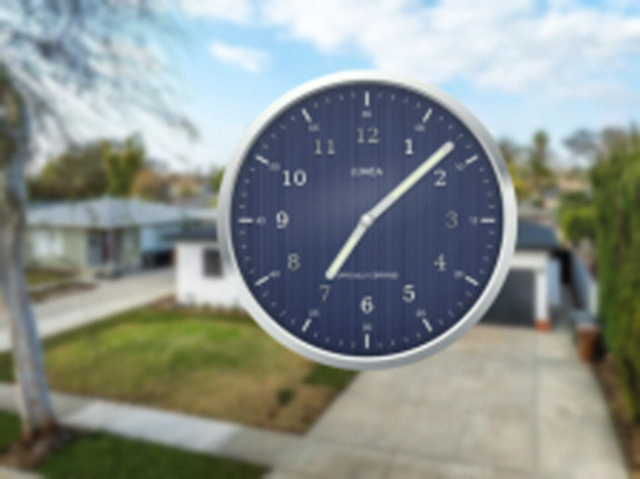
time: **7:08**
